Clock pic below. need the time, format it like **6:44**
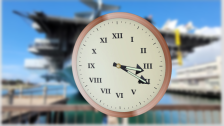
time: **3:20**
